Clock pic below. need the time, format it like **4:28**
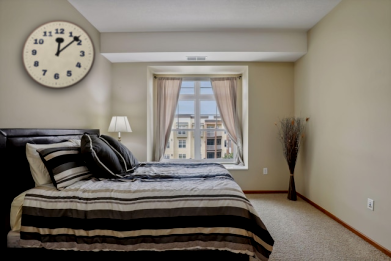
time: **12:08**
